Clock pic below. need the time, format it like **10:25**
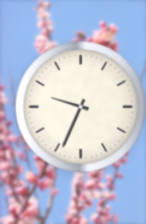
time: **9:34**
